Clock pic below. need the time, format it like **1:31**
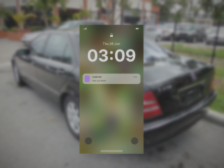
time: **3:09**
